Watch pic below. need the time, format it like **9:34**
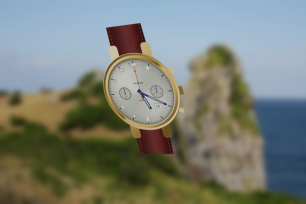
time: **5:20**
